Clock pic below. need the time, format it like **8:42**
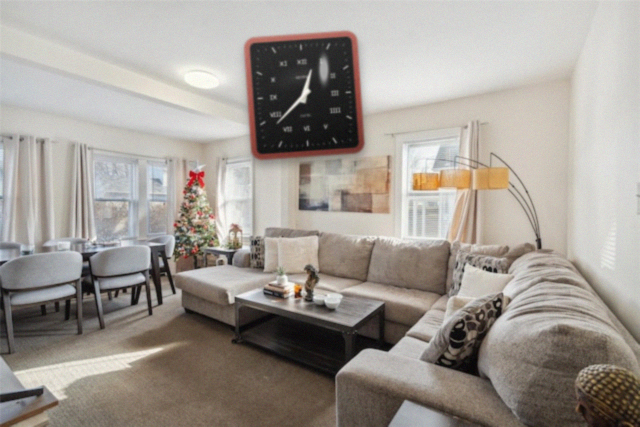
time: **12:38**
